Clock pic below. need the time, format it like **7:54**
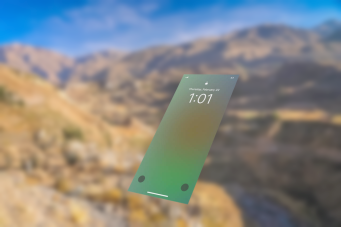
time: **1:01**
